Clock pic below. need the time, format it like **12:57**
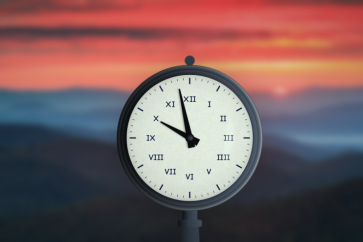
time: **9:58**
